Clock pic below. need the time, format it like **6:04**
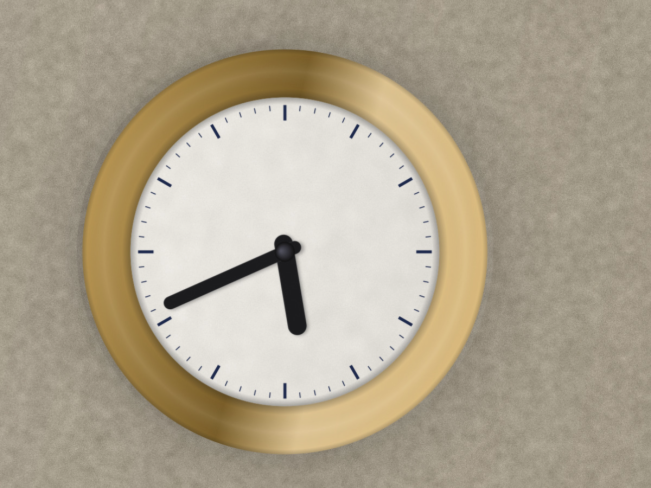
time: **5:41**
